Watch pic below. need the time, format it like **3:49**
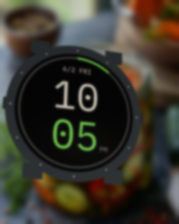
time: **10:05**
